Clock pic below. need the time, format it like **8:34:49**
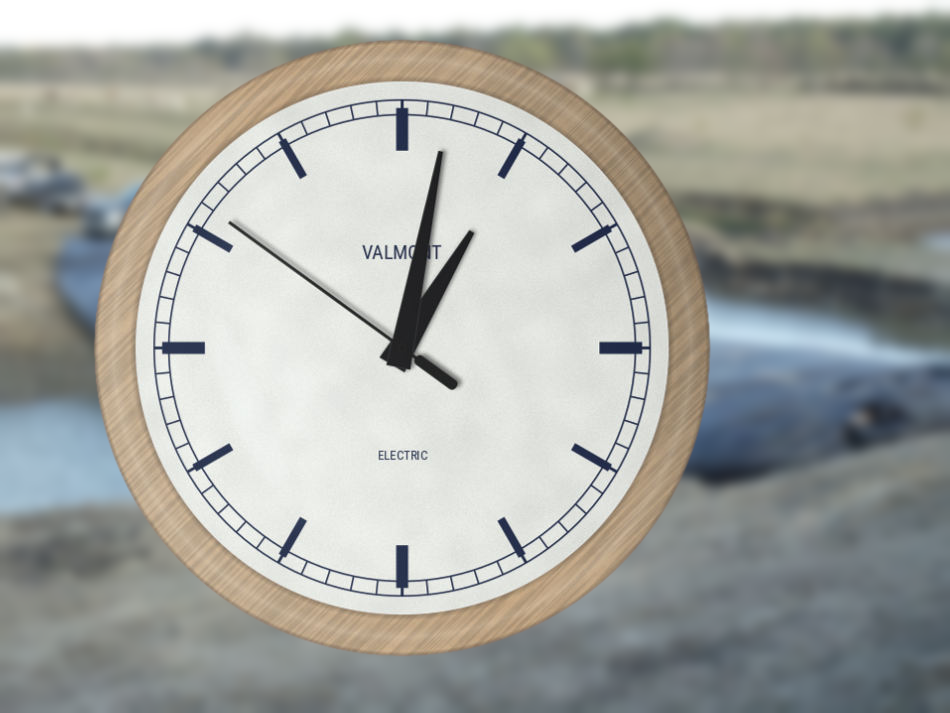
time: **1:01:51**
